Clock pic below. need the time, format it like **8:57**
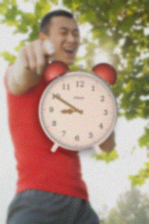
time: **8:50**
